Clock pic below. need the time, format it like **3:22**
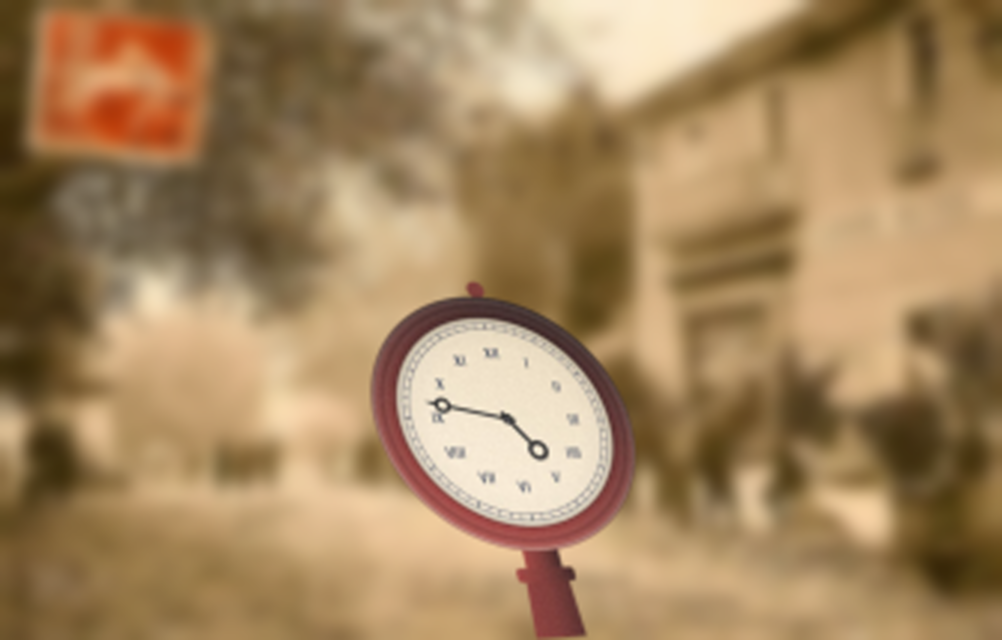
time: **4:47**
